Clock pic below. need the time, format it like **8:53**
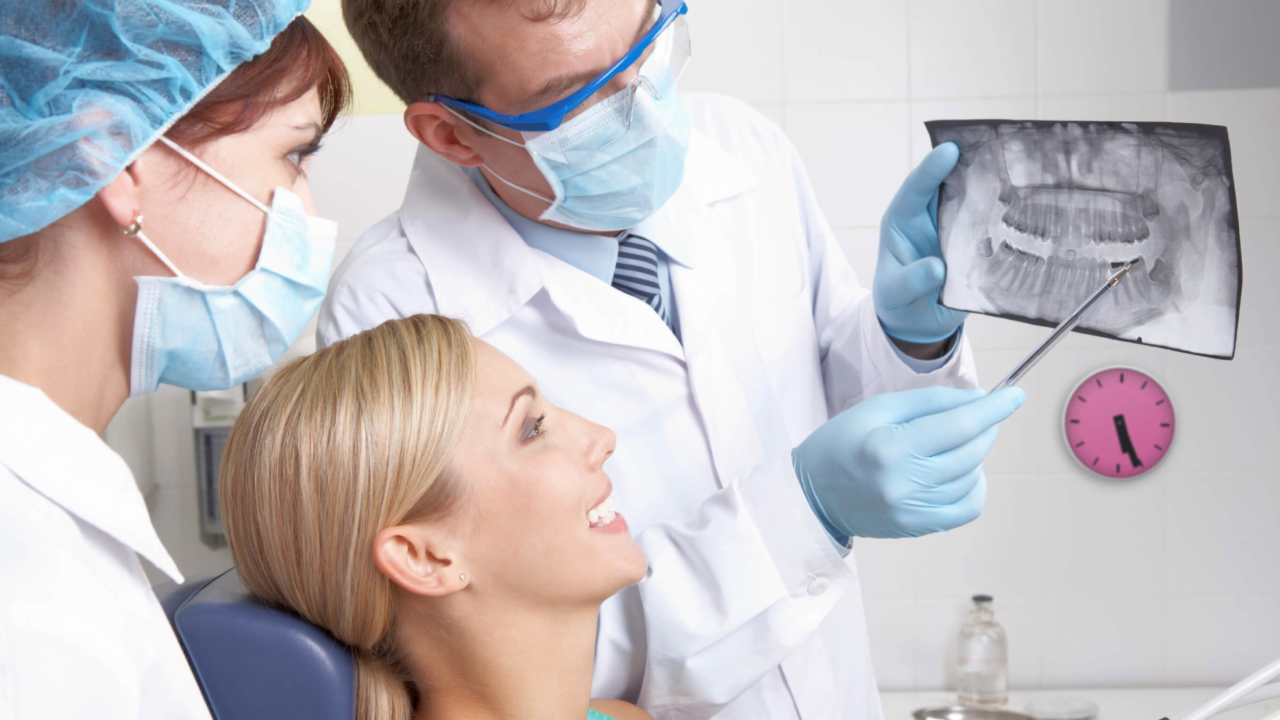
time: **5:26**
